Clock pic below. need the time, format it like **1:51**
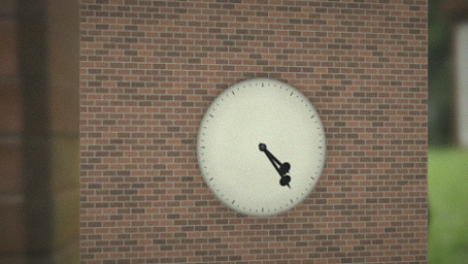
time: **4:24**
